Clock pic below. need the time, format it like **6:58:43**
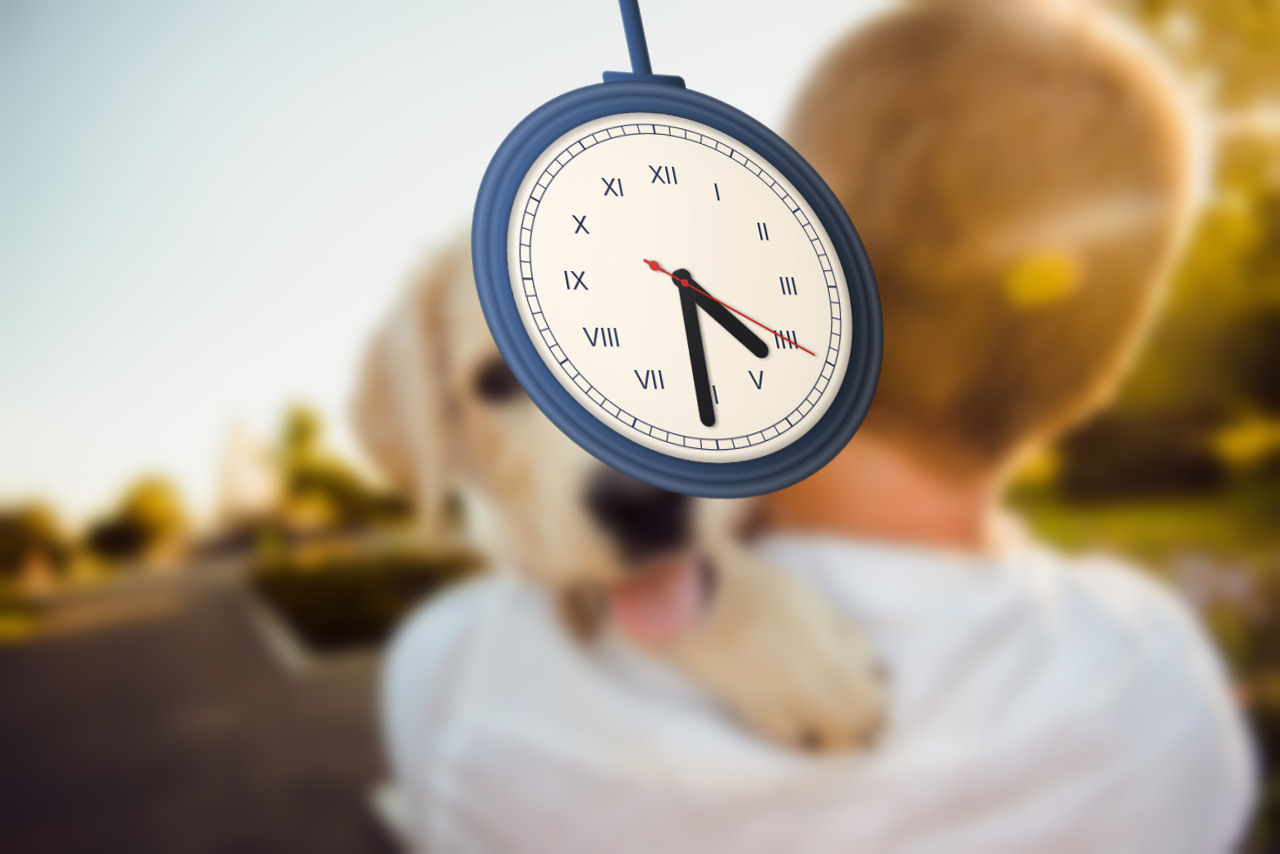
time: **4:30:20**
